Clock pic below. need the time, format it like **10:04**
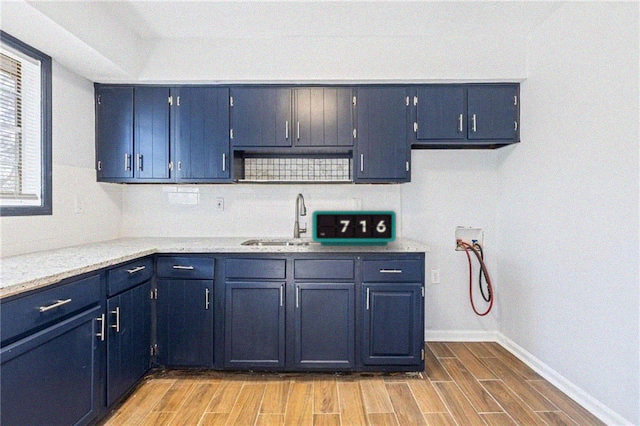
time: **7:16**
